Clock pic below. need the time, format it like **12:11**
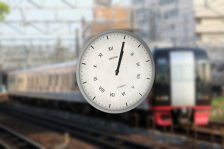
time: **1:05**
